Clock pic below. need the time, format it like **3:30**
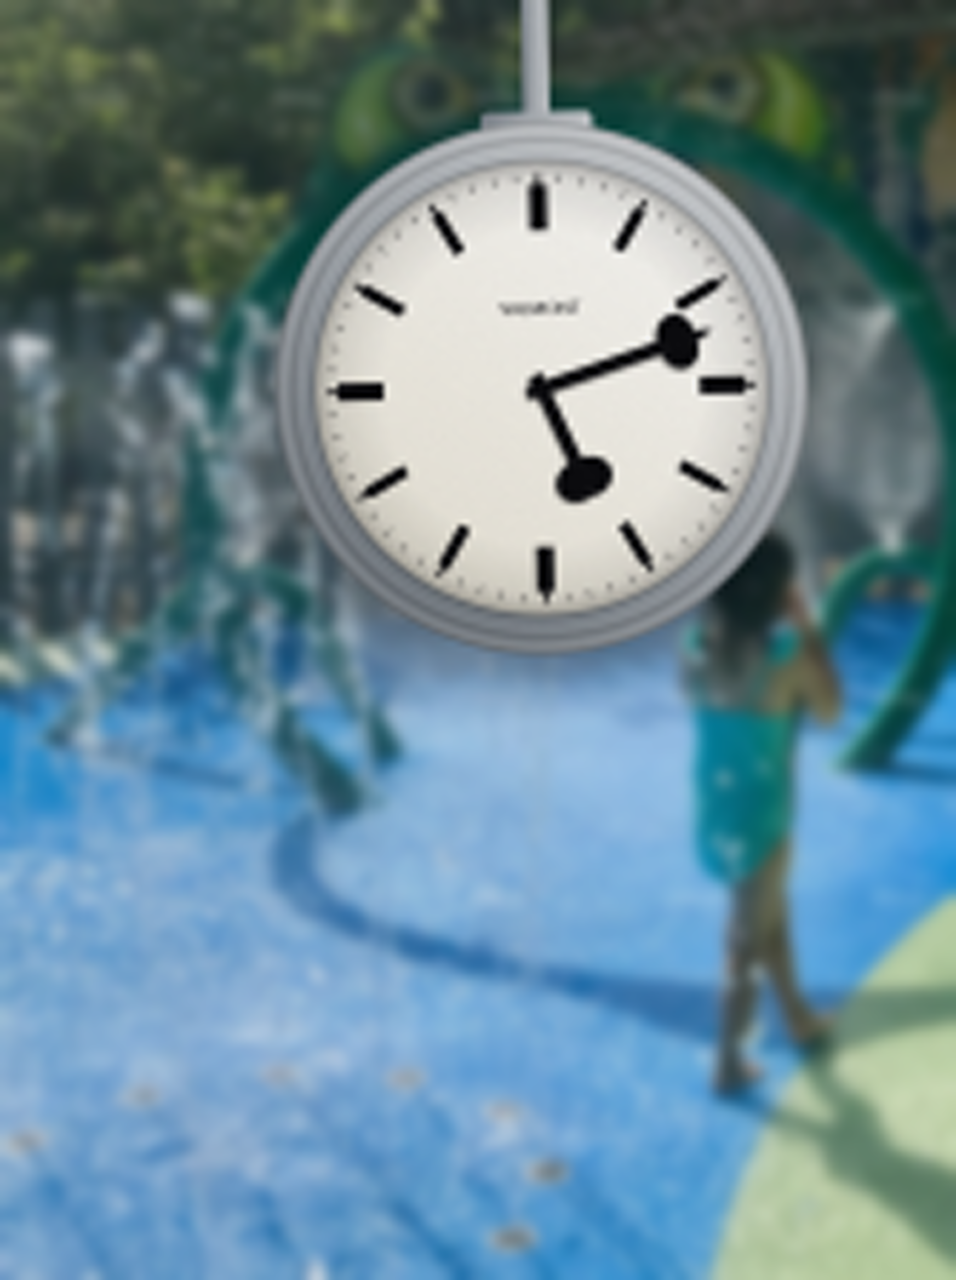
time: **5:12**
